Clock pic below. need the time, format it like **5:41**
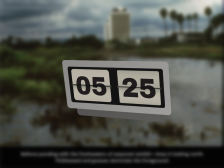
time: **5:25**
